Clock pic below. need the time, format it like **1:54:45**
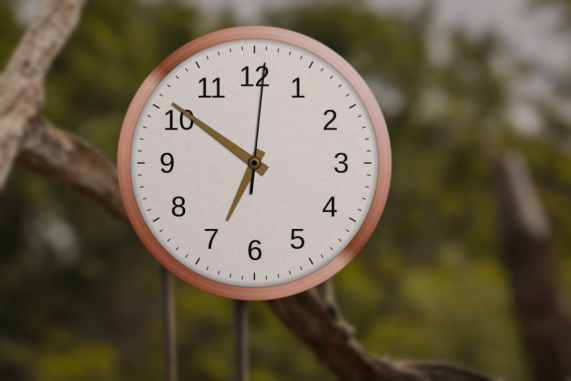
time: **6:51:01**
